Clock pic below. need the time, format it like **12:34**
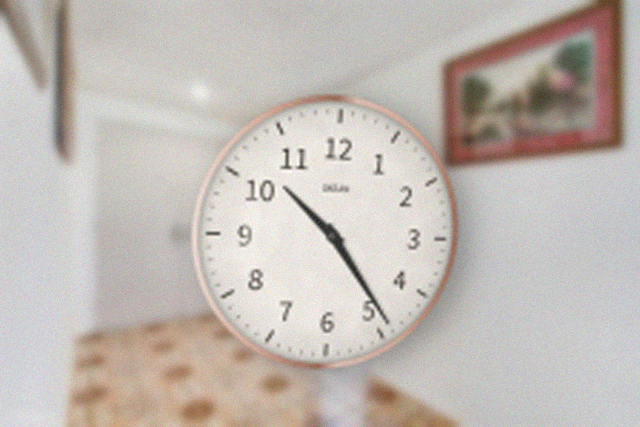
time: **10:24**
